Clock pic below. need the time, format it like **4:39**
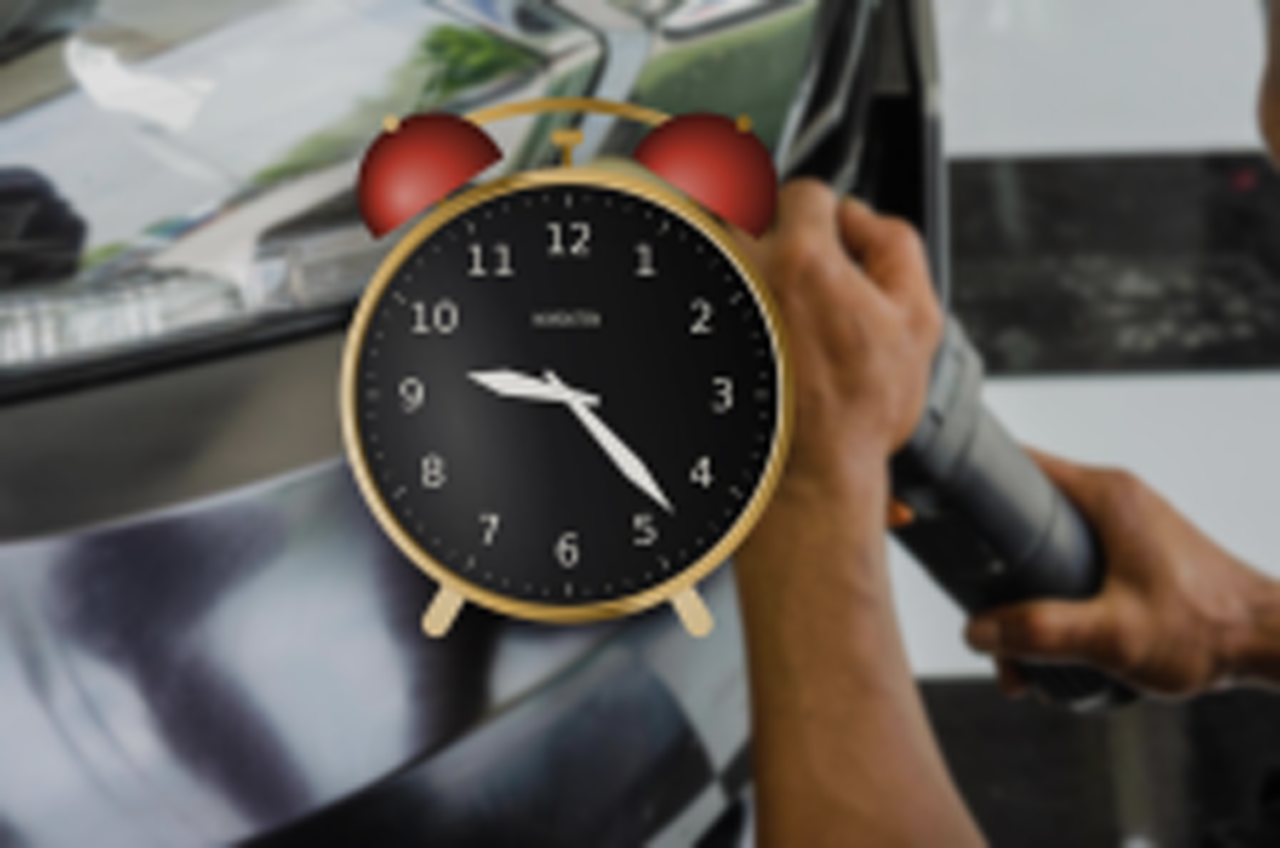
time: **9:23**
